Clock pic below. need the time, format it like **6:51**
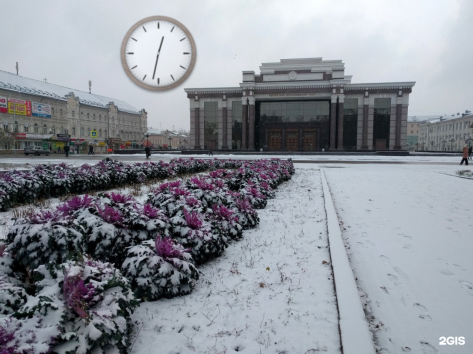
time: **12:32**
